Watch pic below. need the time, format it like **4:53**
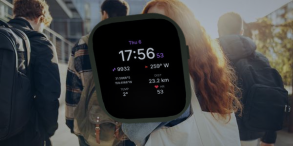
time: **17:56**
